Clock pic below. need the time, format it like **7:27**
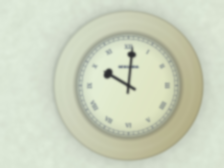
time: **10:01**
